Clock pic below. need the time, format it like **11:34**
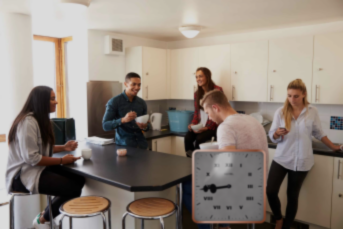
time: **8:44**
